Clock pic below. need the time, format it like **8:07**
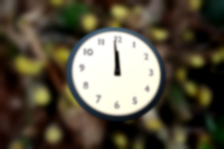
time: **11:59**
